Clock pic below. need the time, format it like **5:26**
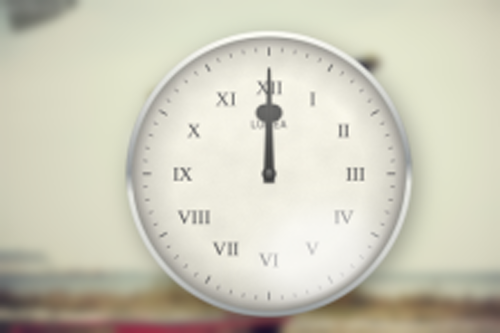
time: **12:00**
